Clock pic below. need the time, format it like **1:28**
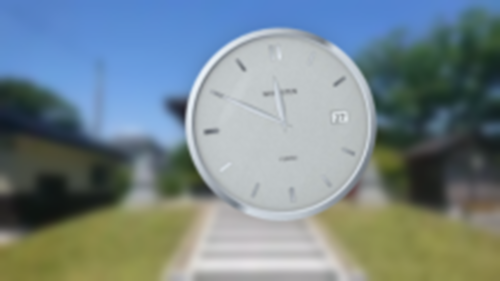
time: **11:50**
